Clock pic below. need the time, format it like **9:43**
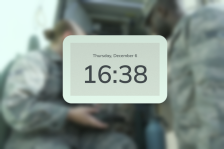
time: **16:38**
